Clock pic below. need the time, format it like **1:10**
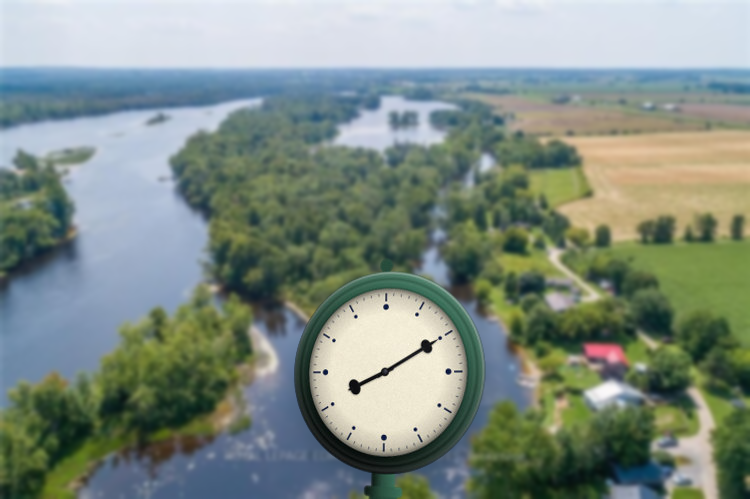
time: **8:10**
